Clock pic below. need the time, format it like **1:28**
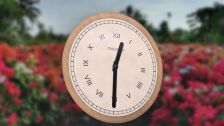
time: **12:30**
